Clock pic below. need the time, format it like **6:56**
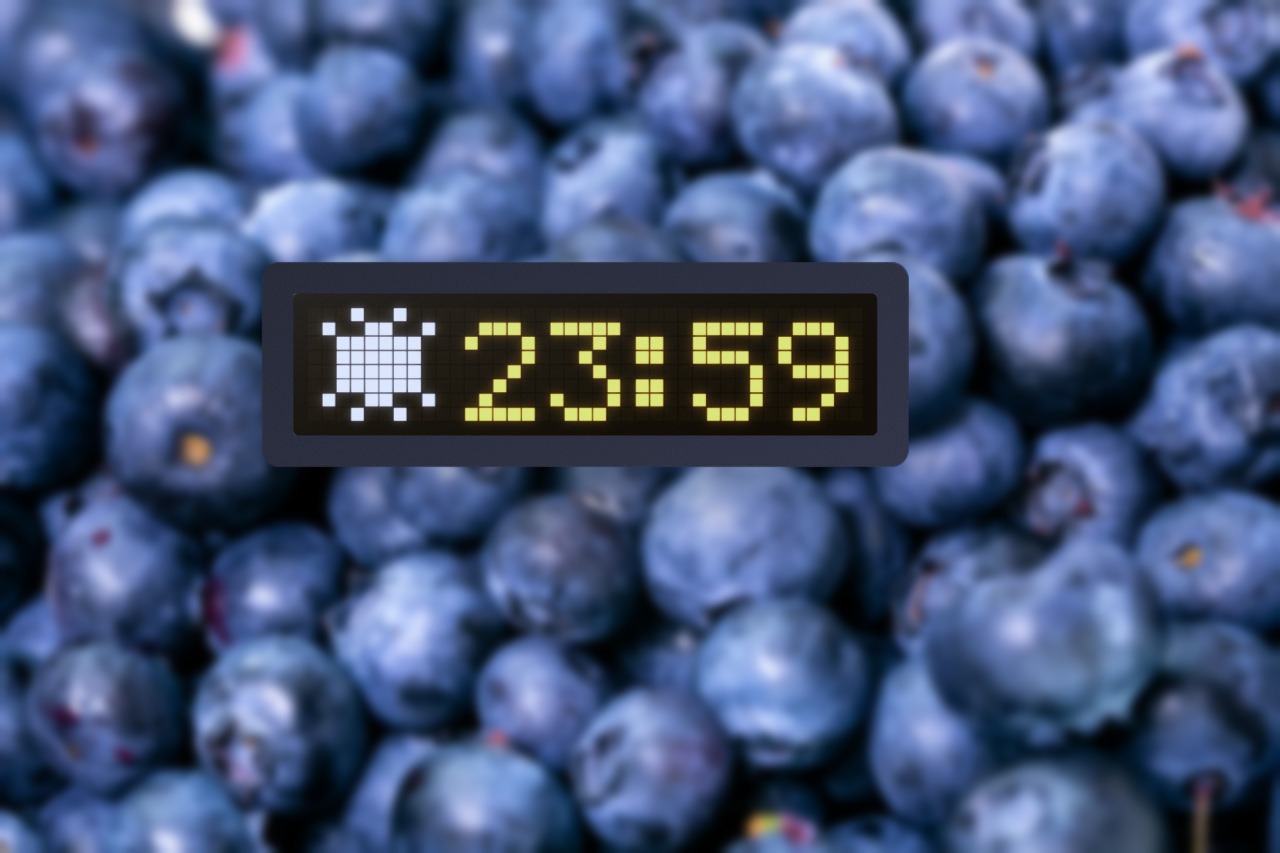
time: **23:59**
